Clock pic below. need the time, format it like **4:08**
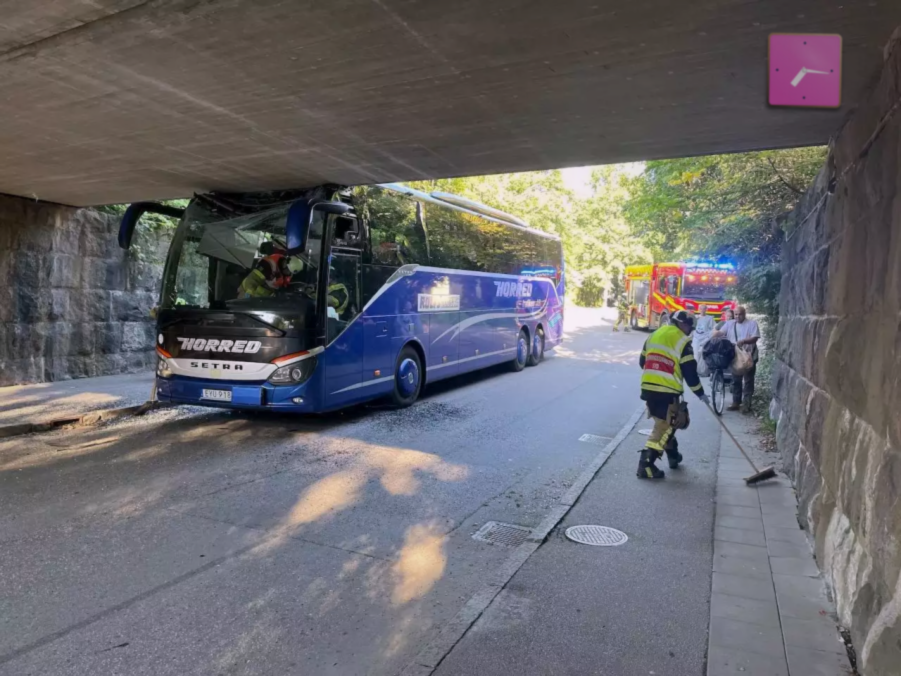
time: **7:16**
